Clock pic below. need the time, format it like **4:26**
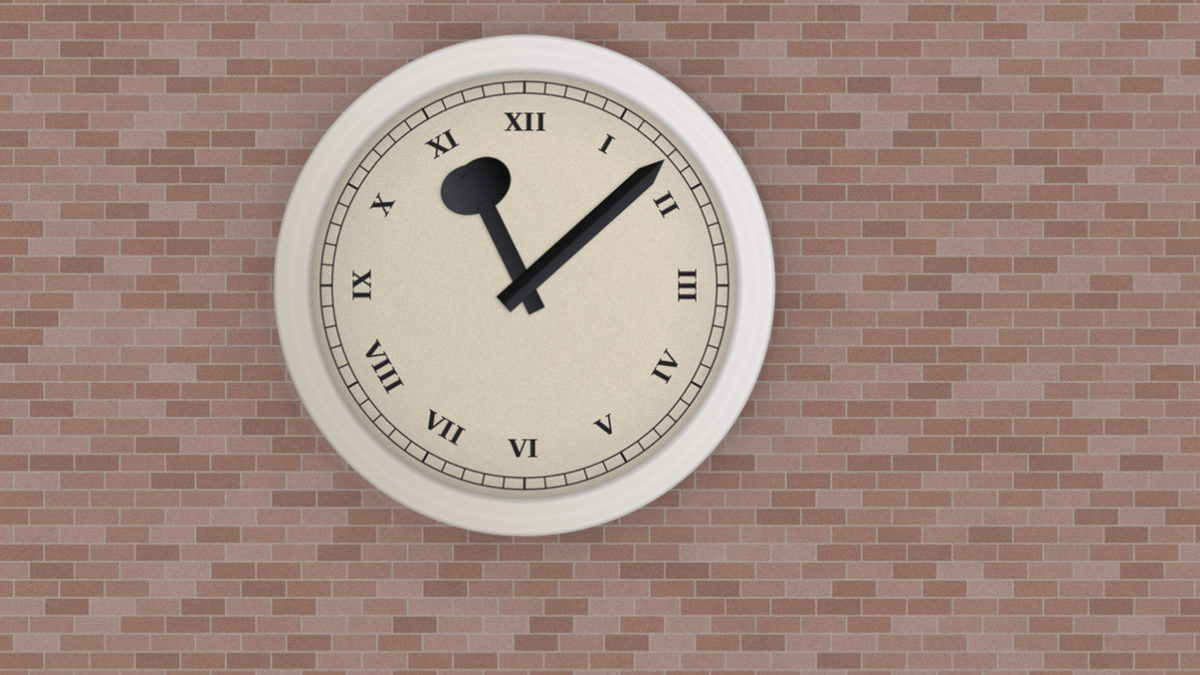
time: **11:08**
